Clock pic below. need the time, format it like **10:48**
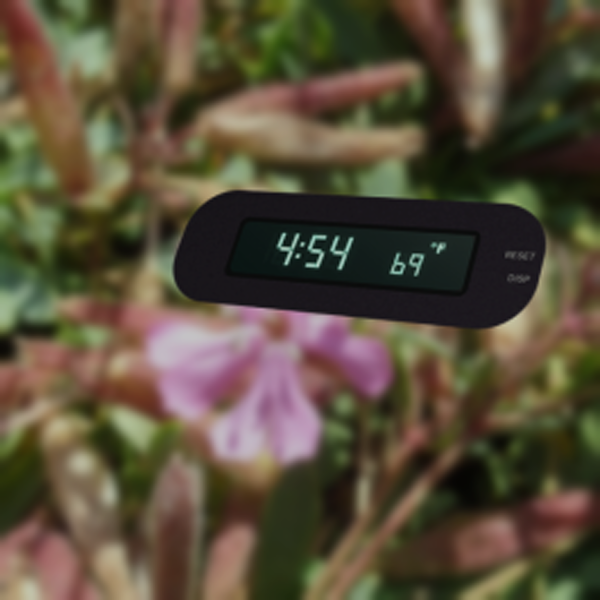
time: **4:54**
